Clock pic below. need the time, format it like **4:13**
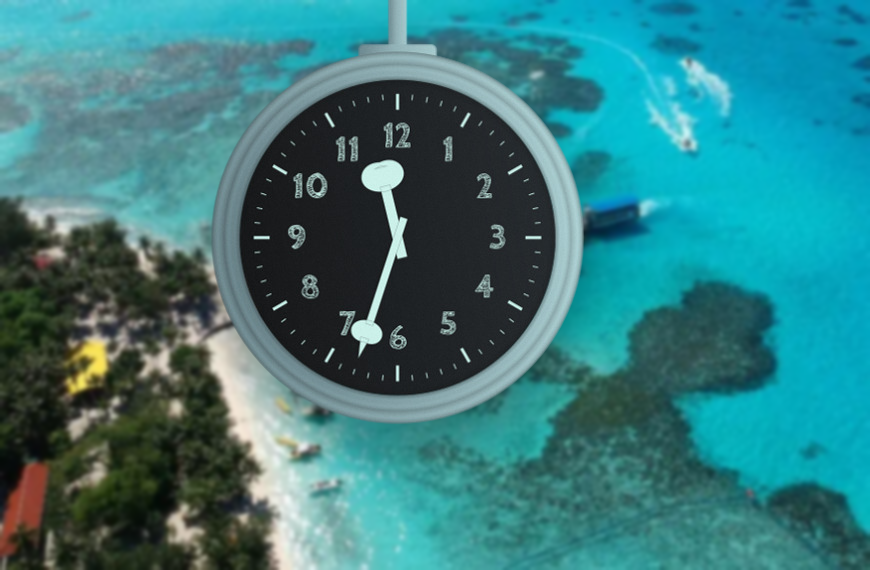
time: **11:33**
